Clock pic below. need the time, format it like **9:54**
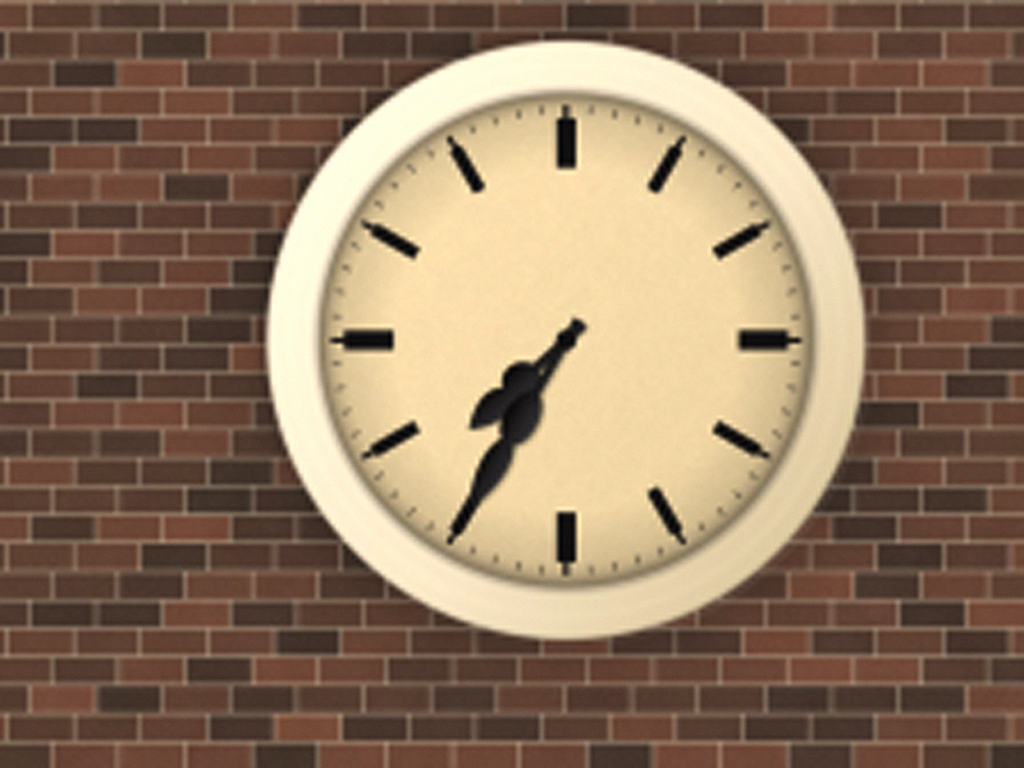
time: **7:35**
